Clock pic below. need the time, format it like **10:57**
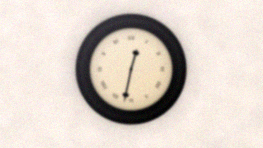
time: **12:32**
